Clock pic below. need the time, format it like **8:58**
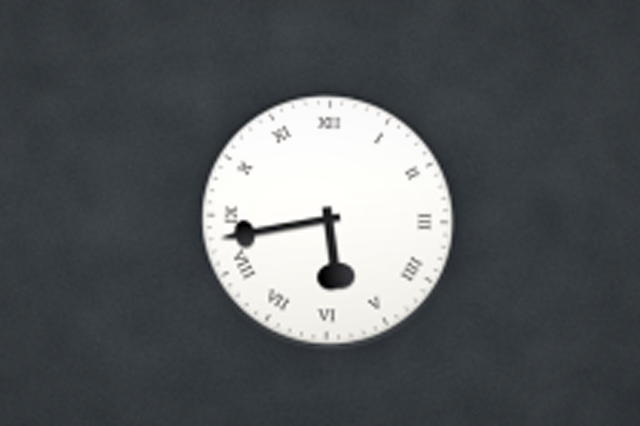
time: **5:43**
